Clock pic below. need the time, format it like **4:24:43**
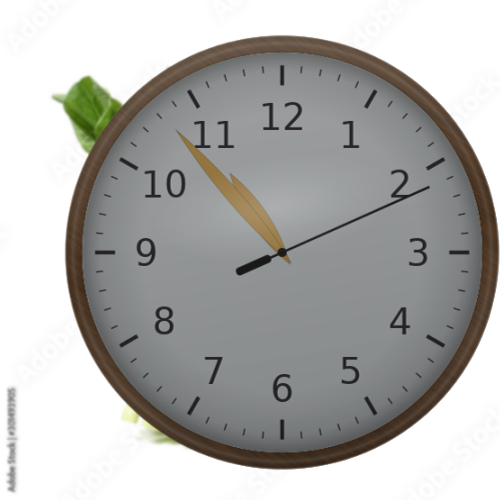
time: **10:53:11**
